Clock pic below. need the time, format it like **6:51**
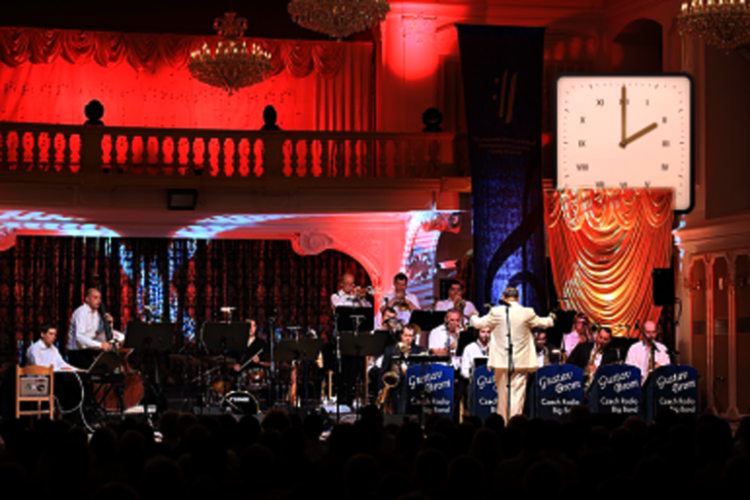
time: **2:00**
